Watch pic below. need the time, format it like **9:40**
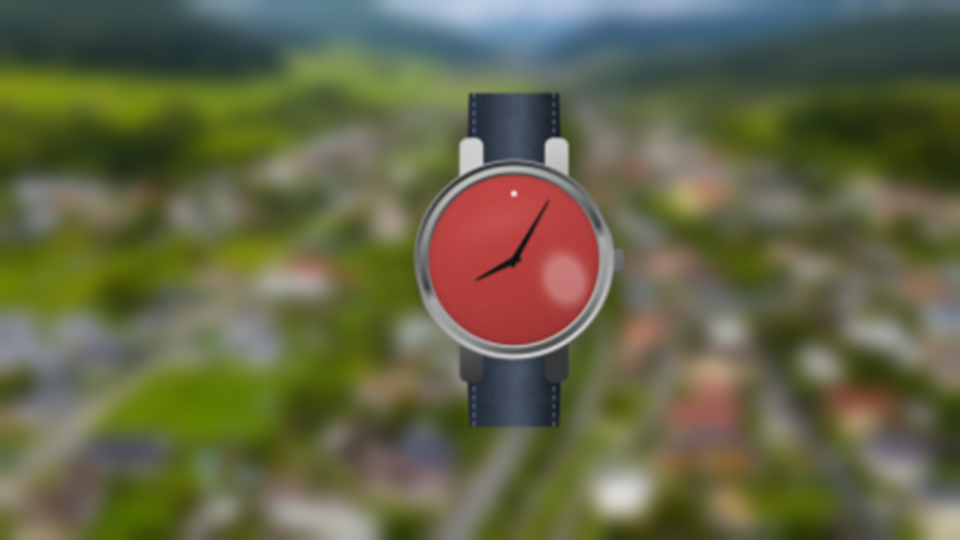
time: **8:05**
